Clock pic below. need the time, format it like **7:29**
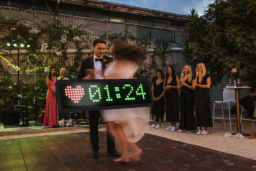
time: **1:24**
